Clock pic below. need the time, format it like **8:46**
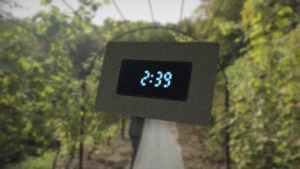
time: **2:39**
